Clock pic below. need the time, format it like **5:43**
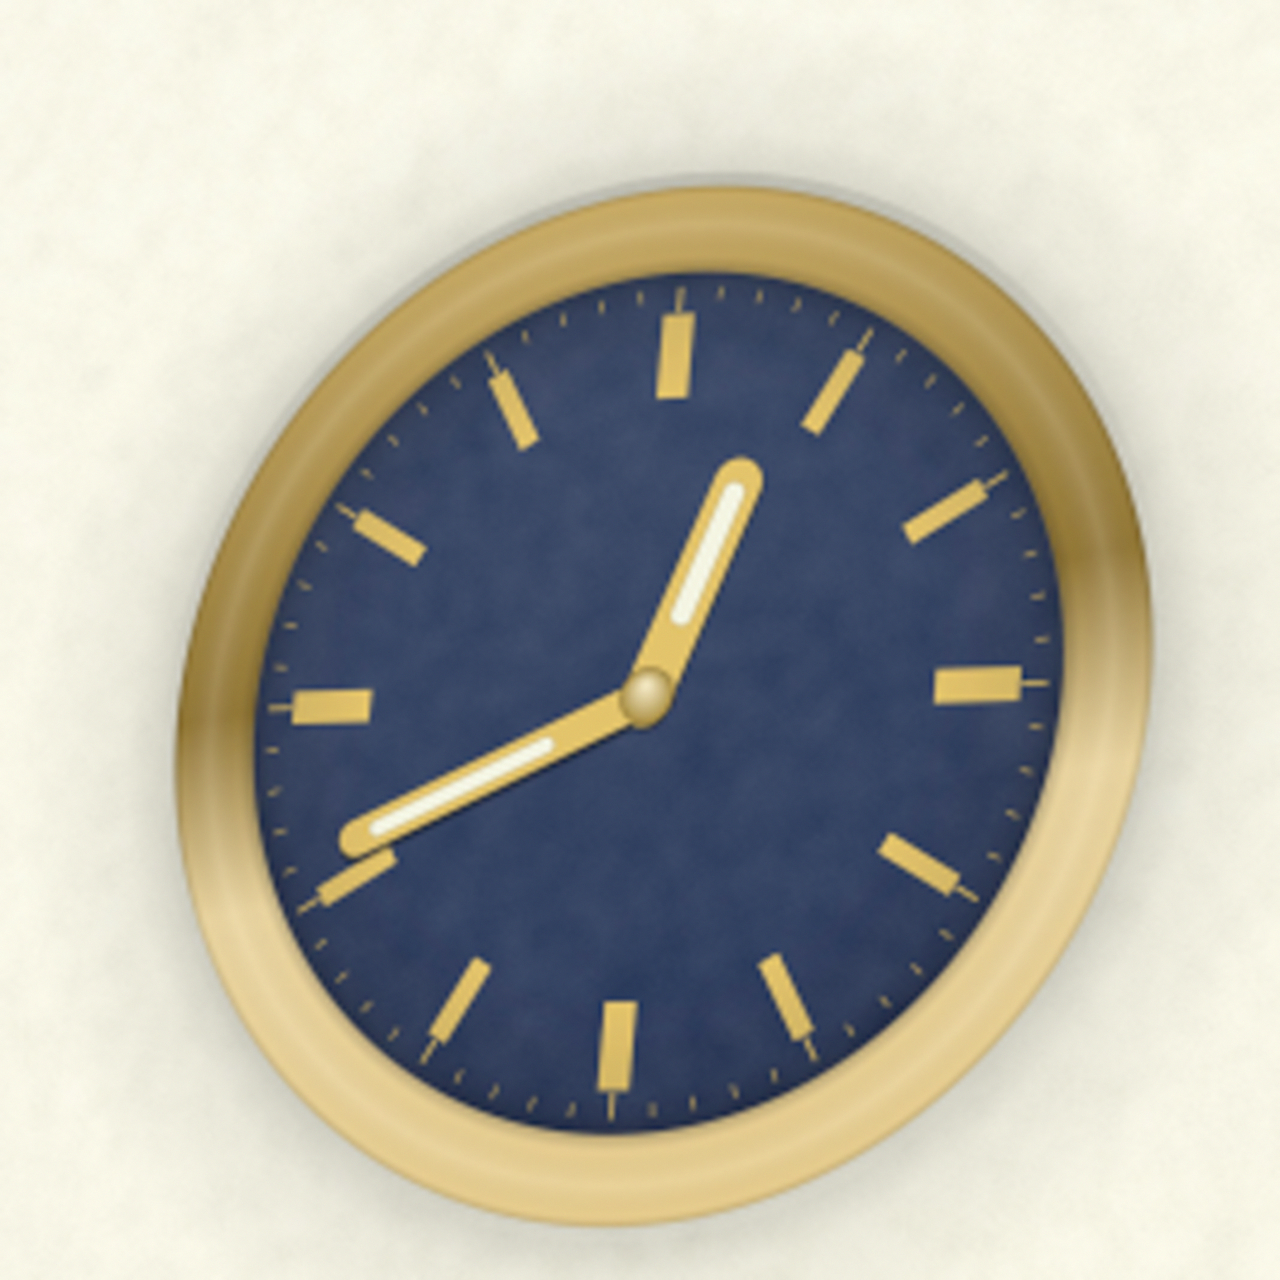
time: **12:41**
